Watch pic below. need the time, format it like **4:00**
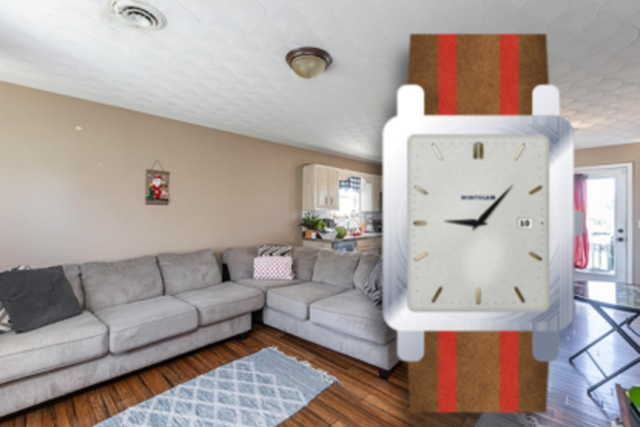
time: **9:07**
